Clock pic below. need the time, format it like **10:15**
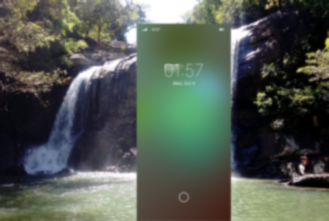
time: **1:57**
